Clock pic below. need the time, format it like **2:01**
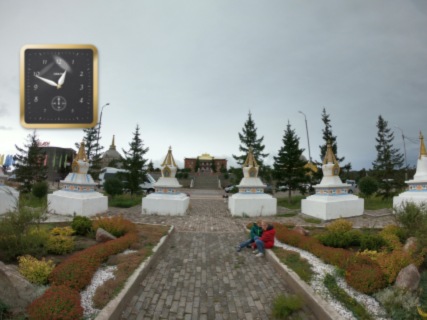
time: **12:49**
